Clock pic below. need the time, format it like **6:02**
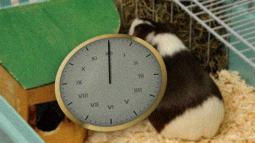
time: **12:00**
